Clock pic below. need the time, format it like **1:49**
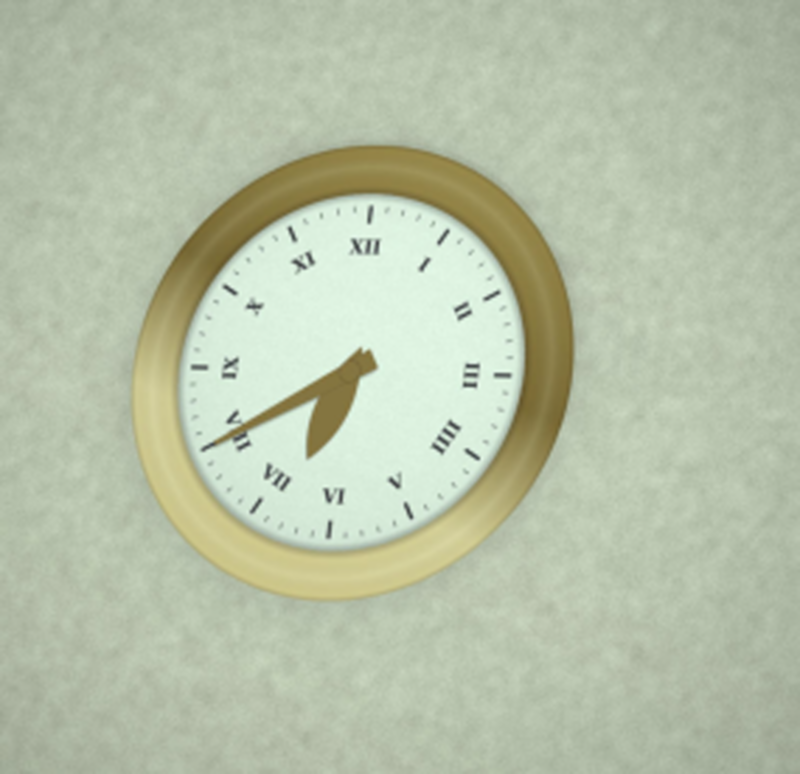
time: **6:40**
